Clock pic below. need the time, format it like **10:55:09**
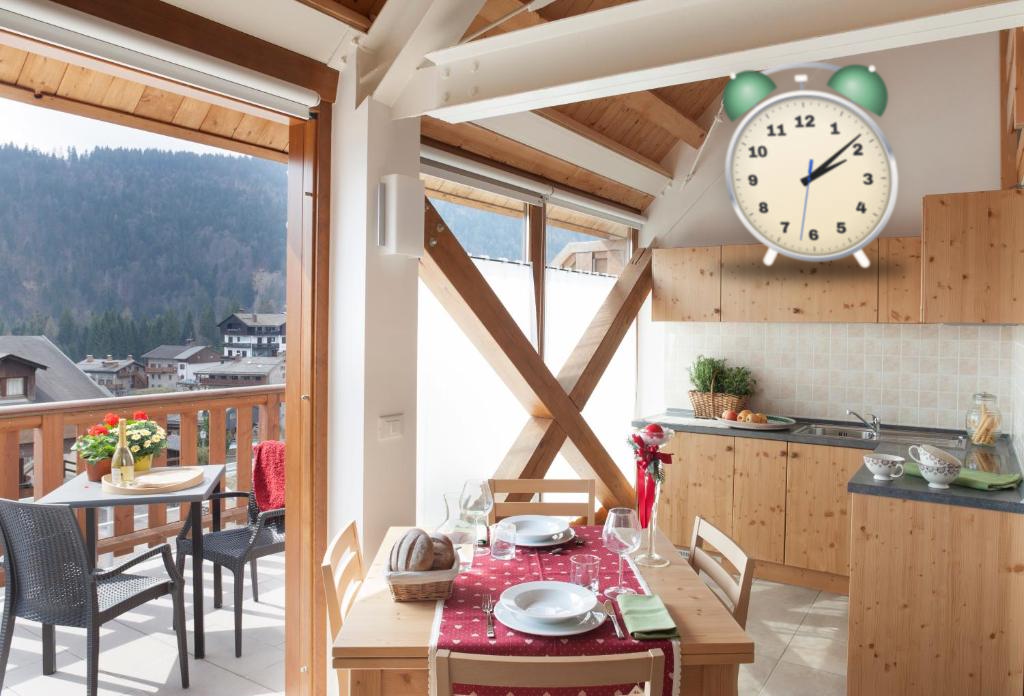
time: **2:08:32**
